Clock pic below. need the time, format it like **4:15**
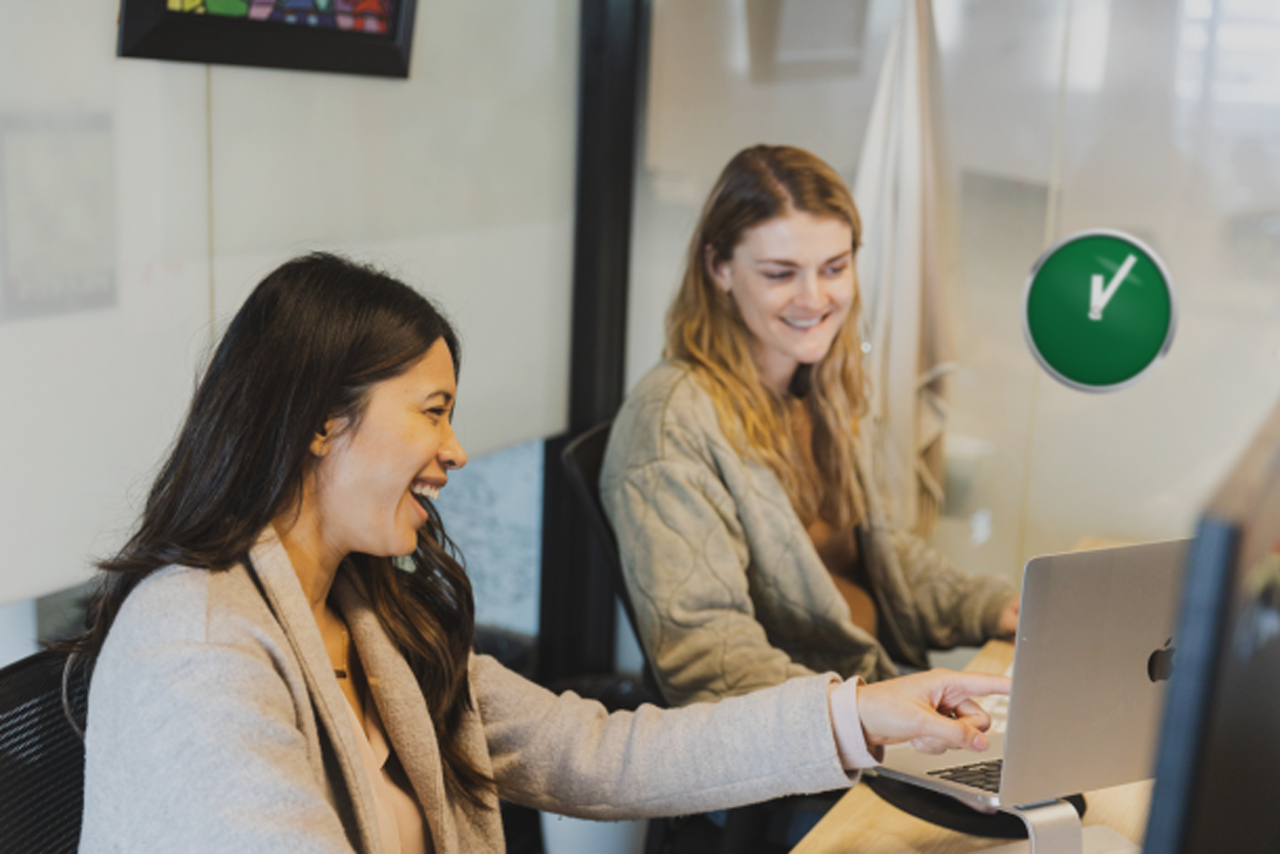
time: **12:06**
